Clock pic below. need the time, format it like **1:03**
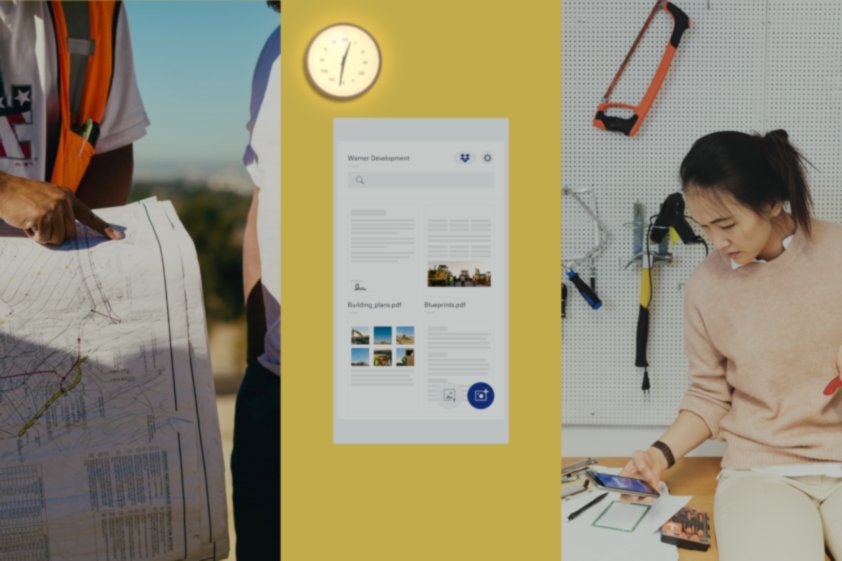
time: **12:31**
